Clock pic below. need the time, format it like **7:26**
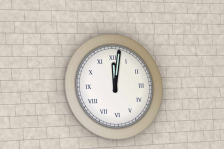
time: **12:02**
